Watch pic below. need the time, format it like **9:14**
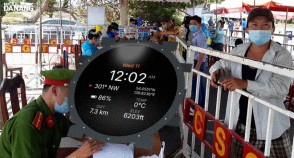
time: **12:02**
